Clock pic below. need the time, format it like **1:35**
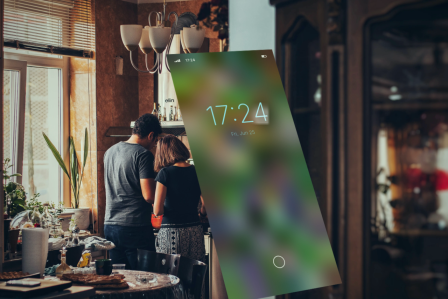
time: **17:24**
